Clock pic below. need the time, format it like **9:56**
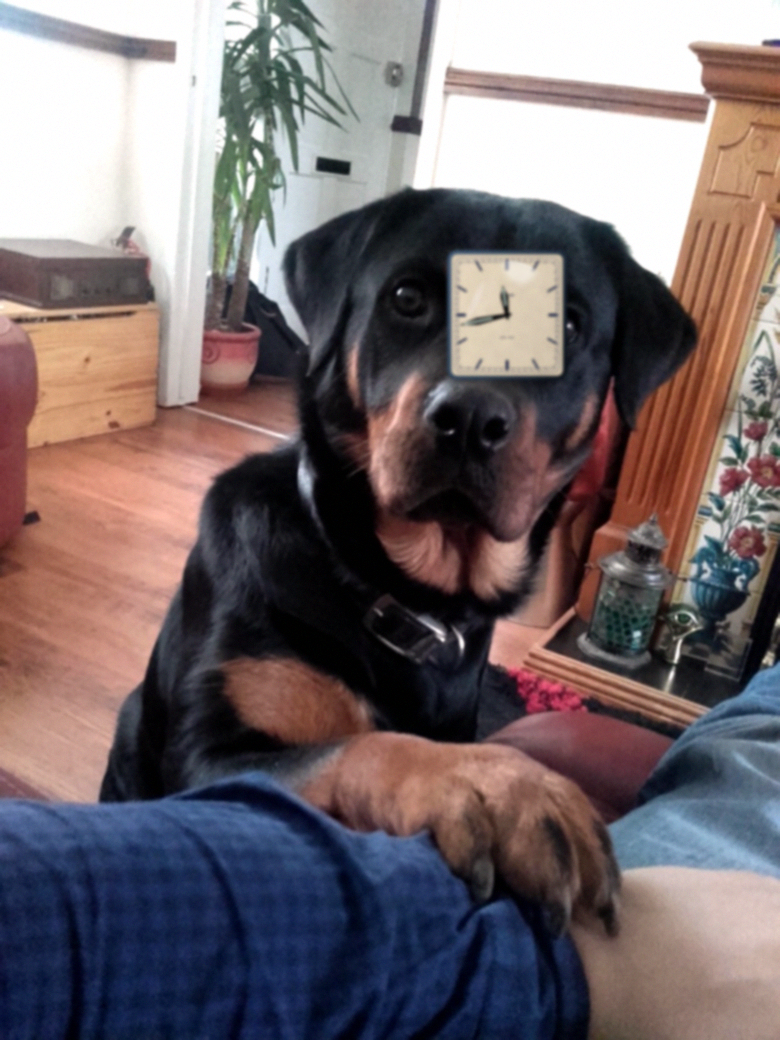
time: **11:43**
